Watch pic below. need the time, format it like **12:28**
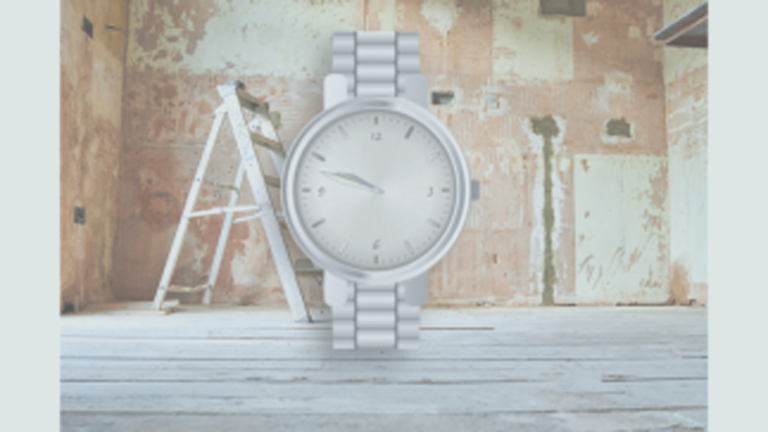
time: **9:48**
